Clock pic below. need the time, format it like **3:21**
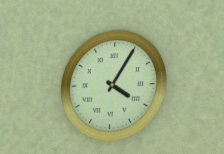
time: **4:05**
